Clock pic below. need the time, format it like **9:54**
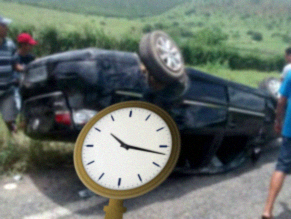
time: **10:17**
